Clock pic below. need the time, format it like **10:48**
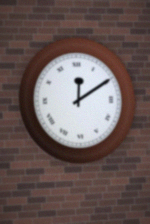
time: **12:10**
